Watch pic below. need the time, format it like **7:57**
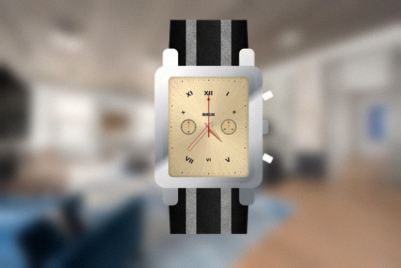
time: **4:37**
